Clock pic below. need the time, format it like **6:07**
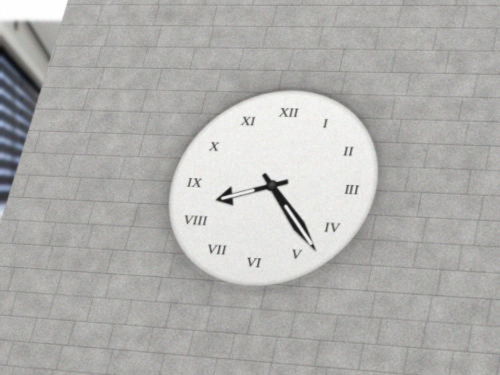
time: **8:23**
